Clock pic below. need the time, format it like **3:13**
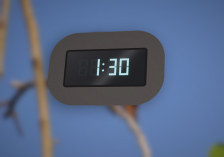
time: **1:30**
